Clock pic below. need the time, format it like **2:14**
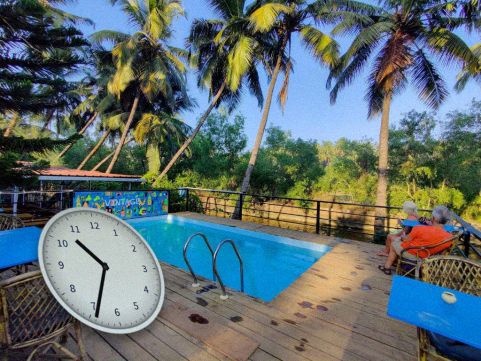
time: **10:34**
